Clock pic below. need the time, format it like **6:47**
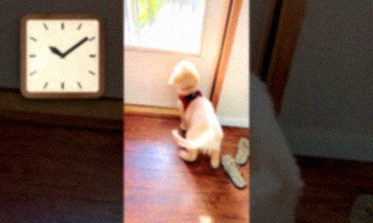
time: **10:09**
